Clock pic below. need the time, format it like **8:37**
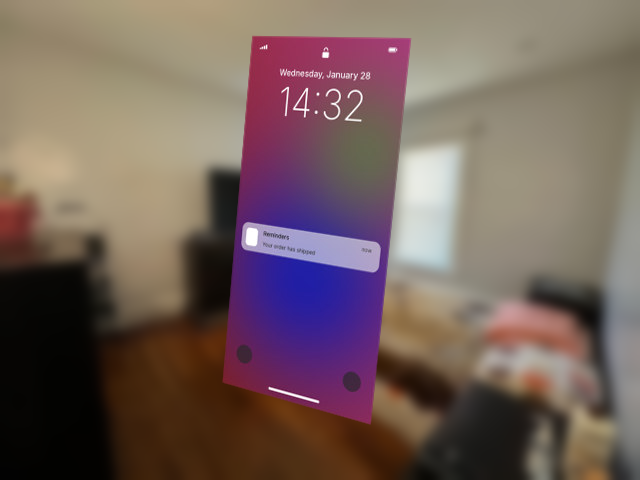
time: **14:32**
